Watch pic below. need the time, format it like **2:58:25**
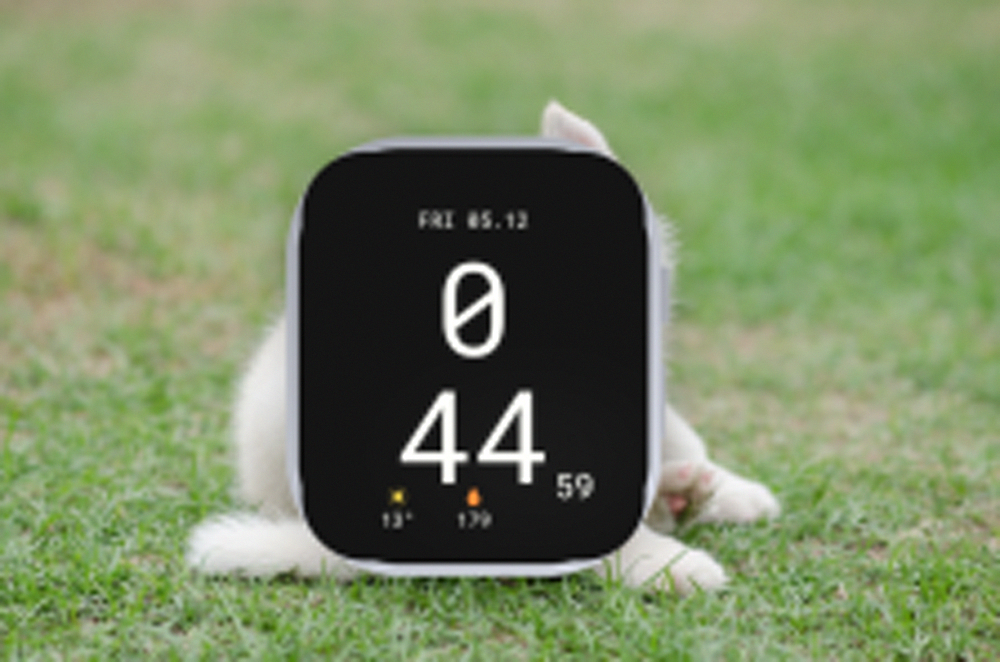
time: **0:44:59**
